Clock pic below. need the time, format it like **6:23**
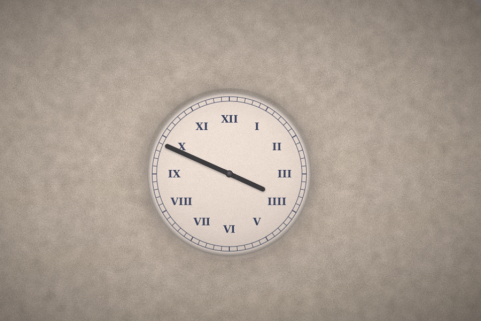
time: **3:49**
